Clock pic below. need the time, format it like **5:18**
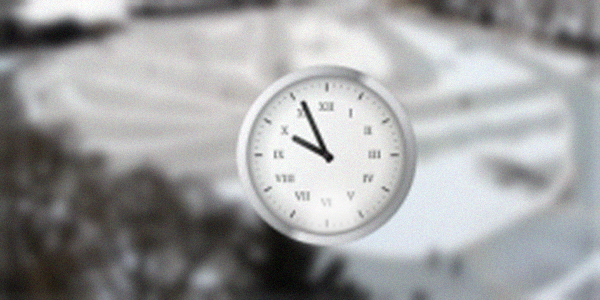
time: **9:56**
